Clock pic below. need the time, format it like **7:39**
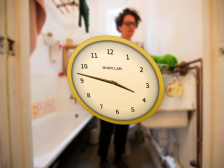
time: **3:47**
